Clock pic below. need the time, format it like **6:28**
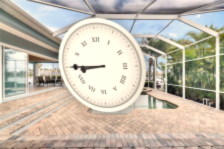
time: **8:45**
